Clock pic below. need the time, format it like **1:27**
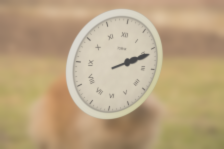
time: **2:11**
